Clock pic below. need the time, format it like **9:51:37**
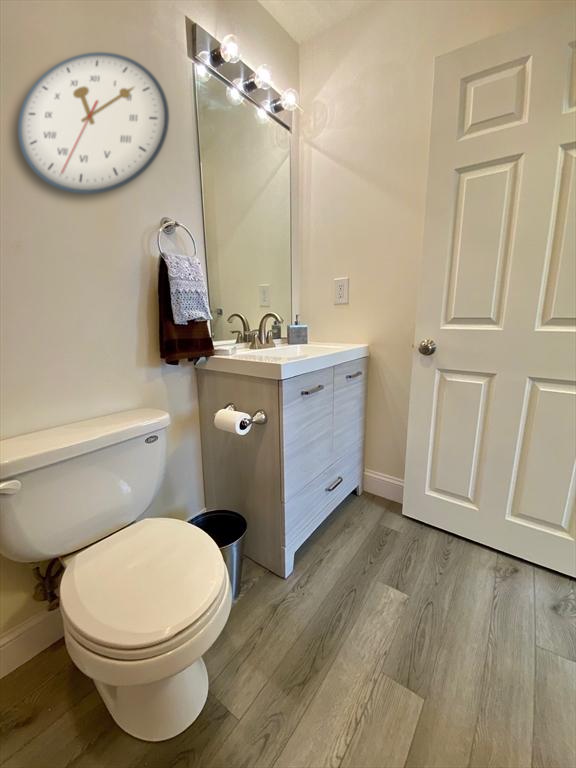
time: **11:08:33**
